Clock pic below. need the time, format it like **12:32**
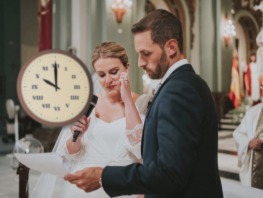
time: **10:00**
